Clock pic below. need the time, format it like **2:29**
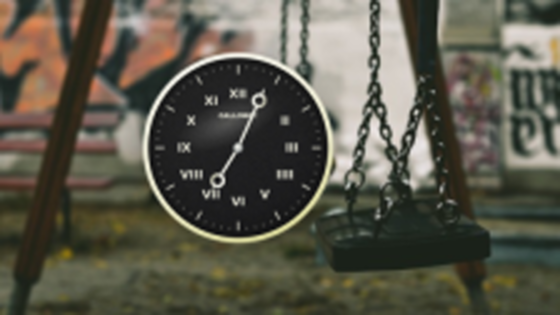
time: **7:04**
